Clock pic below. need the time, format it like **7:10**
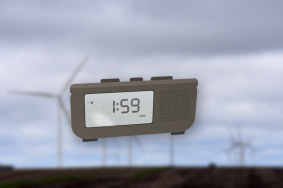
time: **1:59**
